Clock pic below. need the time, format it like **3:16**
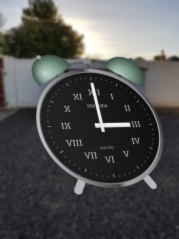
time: **3:00**
